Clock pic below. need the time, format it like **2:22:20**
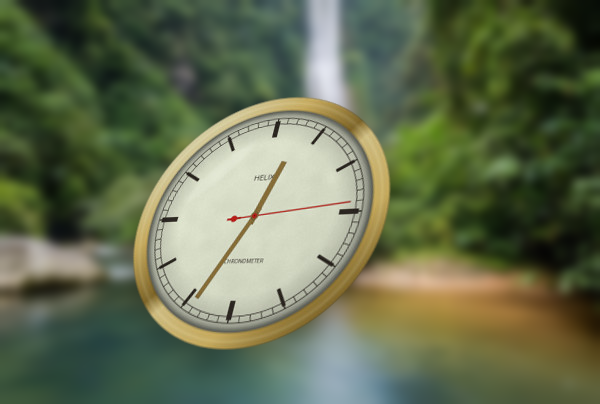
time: **12:34:14**
